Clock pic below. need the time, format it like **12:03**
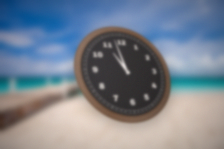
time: **10:58**
